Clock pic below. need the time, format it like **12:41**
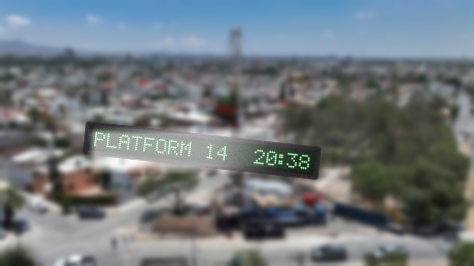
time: **20:38**
